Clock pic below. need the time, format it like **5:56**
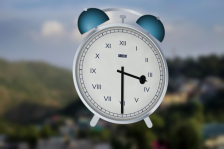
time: **3:30**
